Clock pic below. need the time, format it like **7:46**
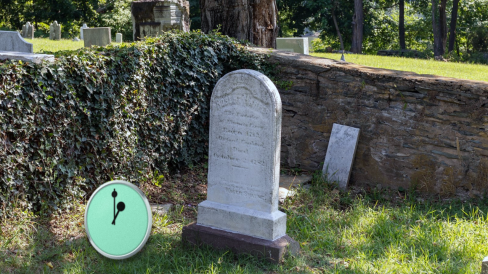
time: **1:00**
